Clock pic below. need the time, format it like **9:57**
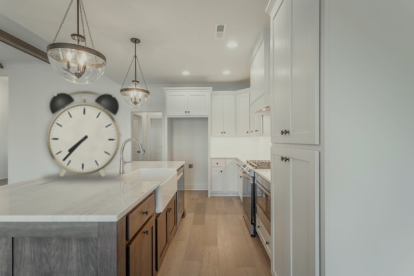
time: **7:37**
